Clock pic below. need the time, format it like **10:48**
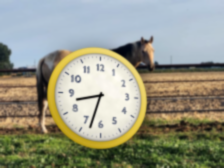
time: **8:33**
